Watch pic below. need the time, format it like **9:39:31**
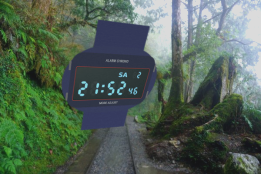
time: **21:52:46**
